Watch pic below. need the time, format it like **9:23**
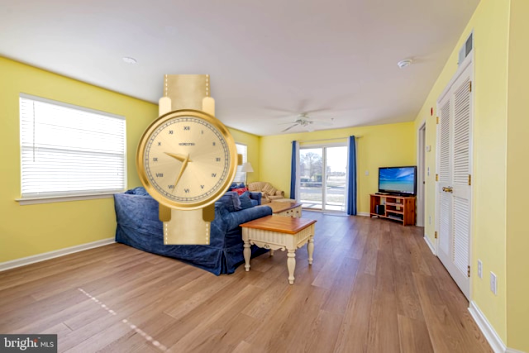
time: **9:34**
